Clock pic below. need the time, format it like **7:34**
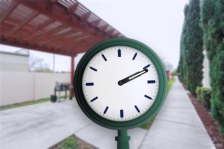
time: **2:11**
